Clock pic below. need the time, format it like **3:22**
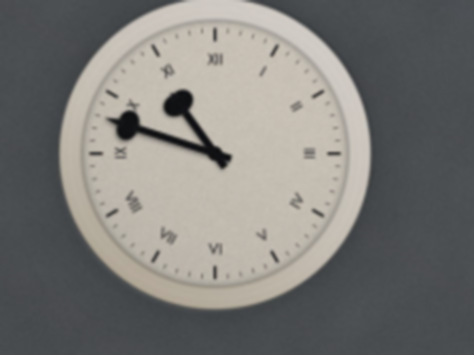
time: **10:48**
